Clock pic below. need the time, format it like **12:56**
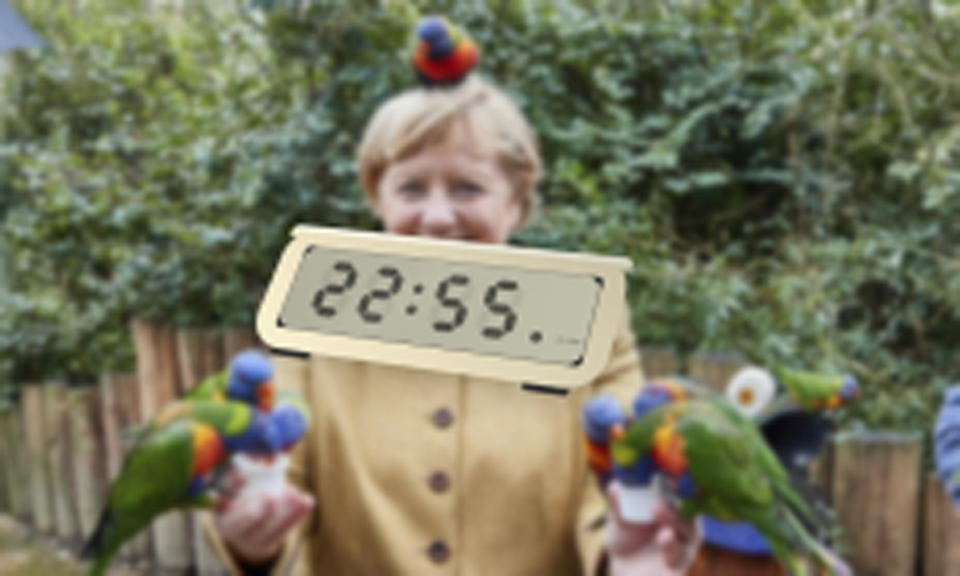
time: **22:55**
